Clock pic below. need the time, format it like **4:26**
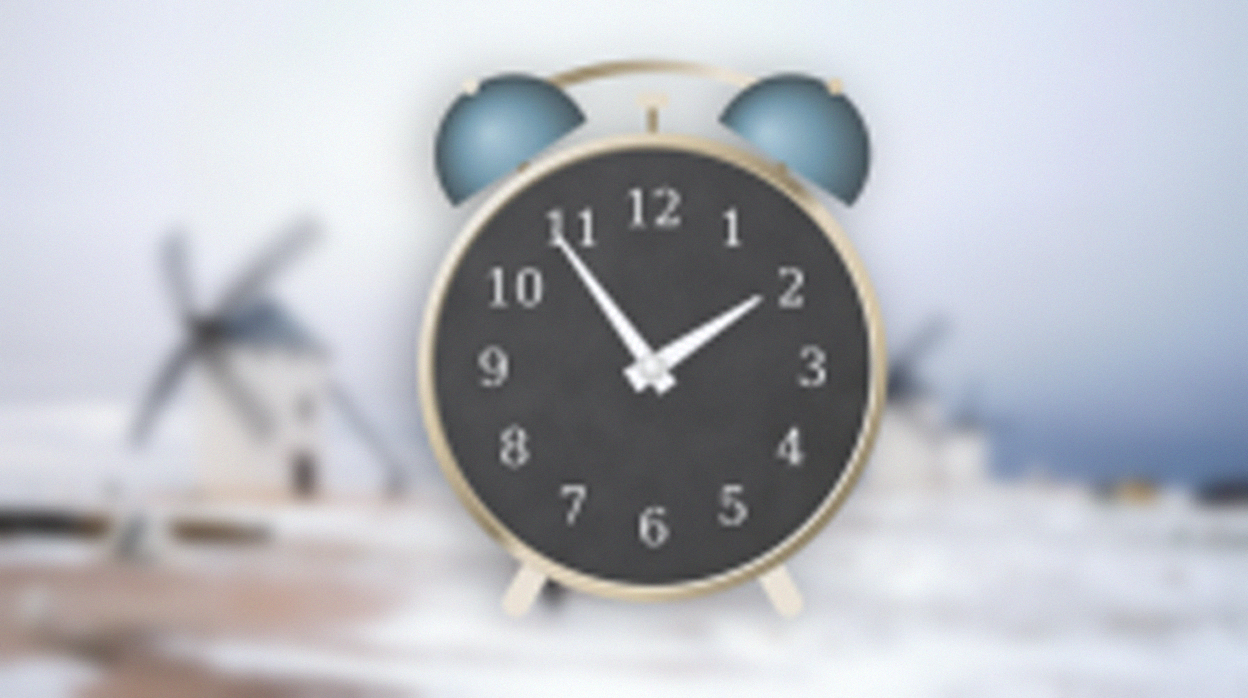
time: **1:54**
